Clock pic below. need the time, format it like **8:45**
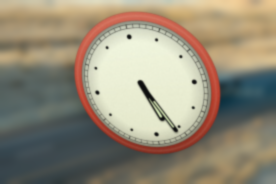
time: **5:26**
